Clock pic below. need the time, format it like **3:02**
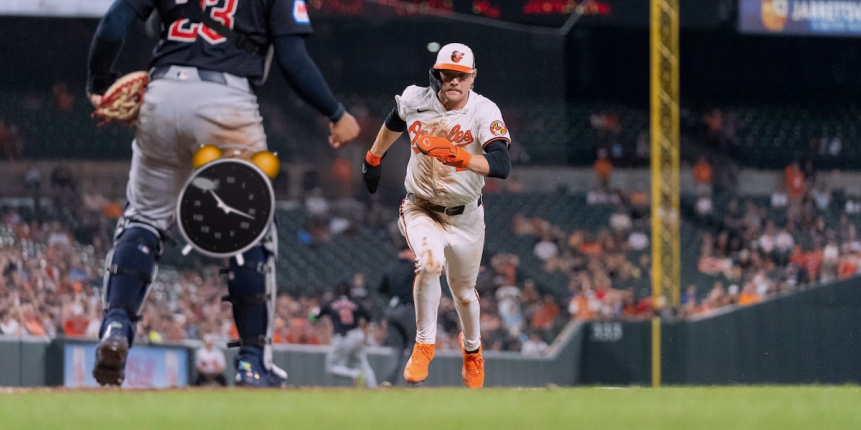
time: **10:17**
